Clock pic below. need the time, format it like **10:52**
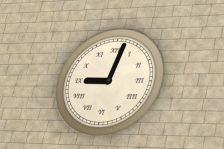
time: **9:02**
